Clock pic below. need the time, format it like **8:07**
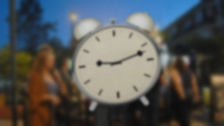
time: **9:12**
